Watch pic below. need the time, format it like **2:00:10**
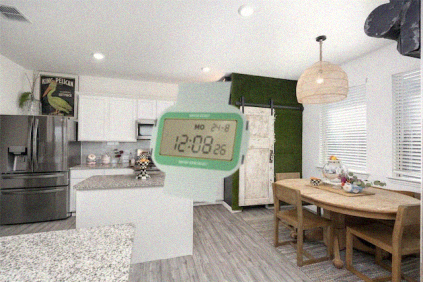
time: **12:08:26**
